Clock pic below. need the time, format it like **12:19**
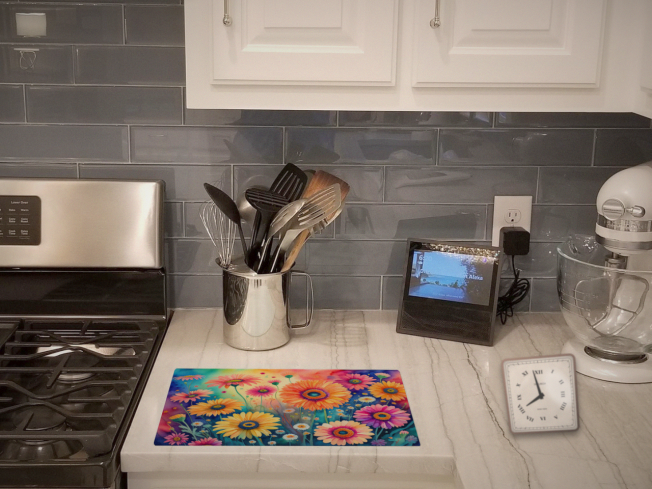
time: **7:58**
